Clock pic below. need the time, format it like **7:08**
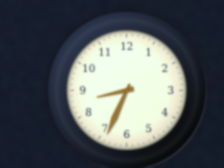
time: **8:34**
